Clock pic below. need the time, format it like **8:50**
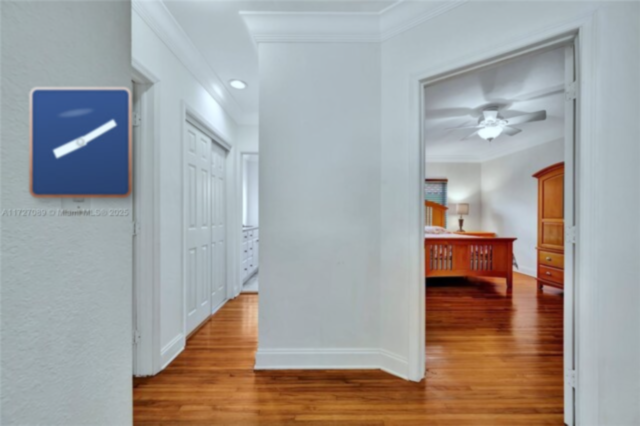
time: **8:10**
